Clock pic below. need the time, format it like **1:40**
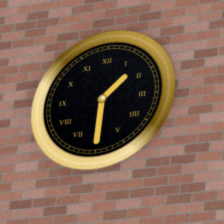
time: **1:30**
